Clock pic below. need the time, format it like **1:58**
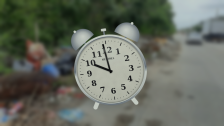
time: **9:59**
